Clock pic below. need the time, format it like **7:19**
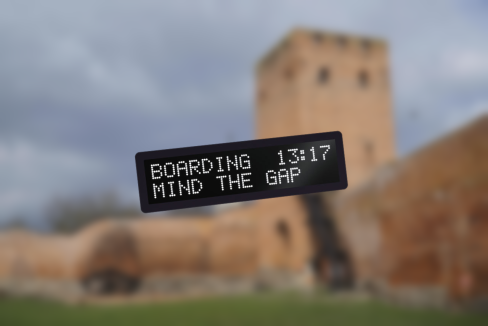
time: **13:17**
